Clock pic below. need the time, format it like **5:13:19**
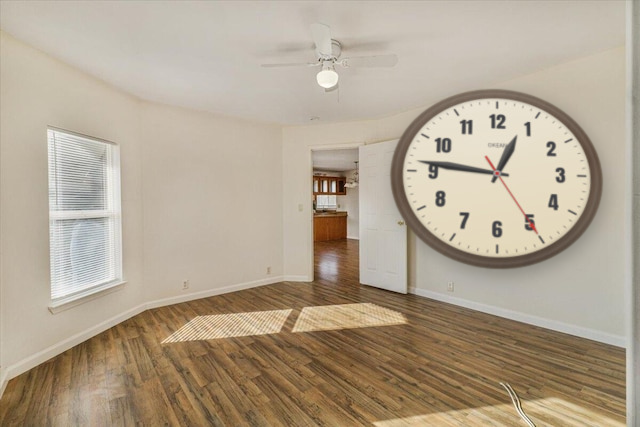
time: **12:46:25**
